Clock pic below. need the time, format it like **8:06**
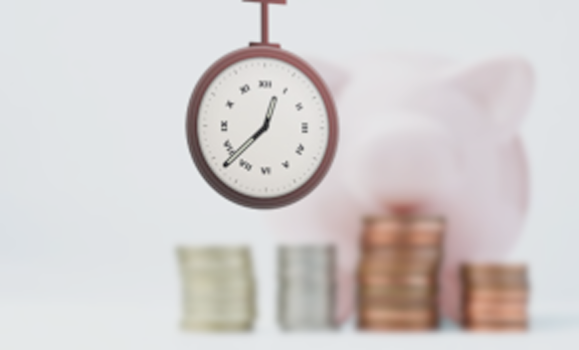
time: **12:38**
